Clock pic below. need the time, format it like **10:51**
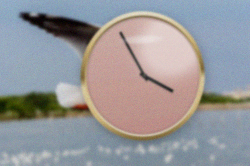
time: **3:55**
